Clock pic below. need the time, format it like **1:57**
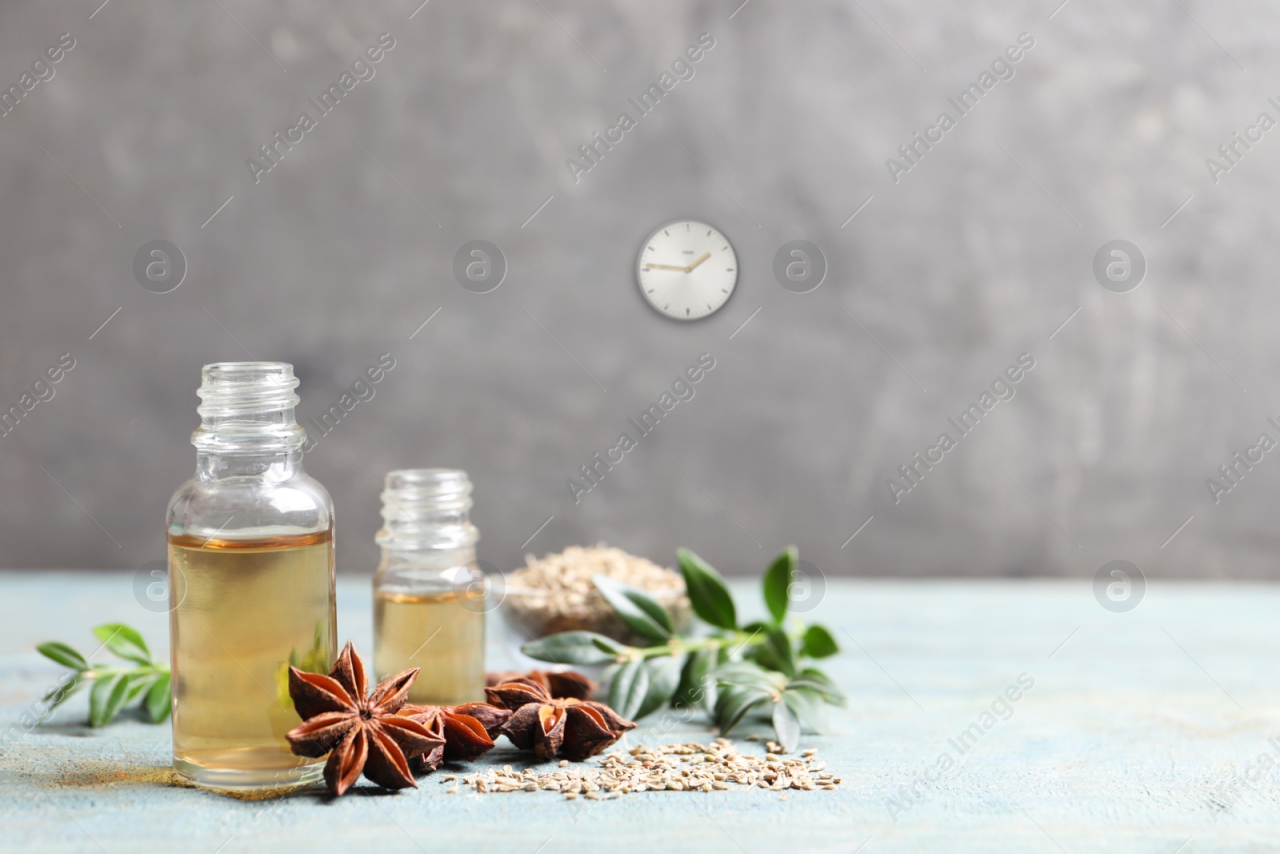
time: **1:46**
